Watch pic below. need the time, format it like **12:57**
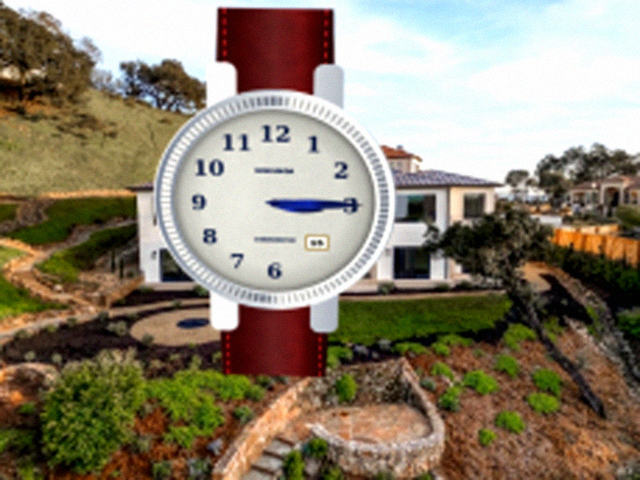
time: **3:15**
